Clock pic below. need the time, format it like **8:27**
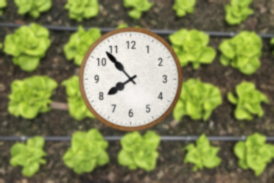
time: **7:53**
